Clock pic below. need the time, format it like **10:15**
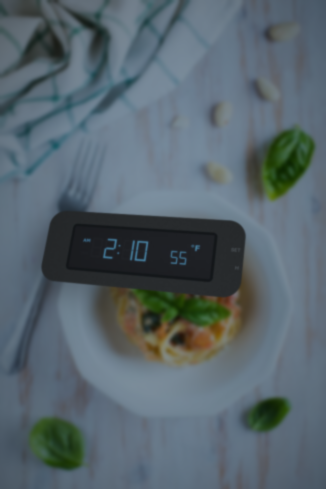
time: **2:10**
